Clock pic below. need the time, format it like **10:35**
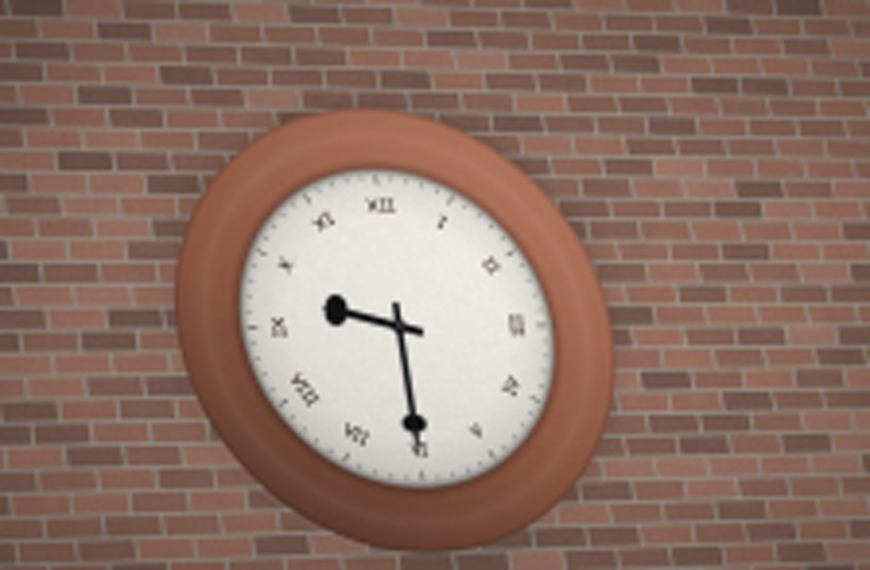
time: **9:30**
